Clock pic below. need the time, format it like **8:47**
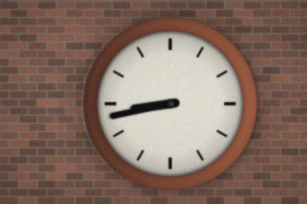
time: **8:43**
